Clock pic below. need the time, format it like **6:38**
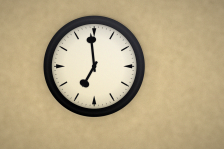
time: **6:59**
